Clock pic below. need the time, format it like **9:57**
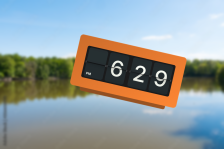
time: **6:29**
